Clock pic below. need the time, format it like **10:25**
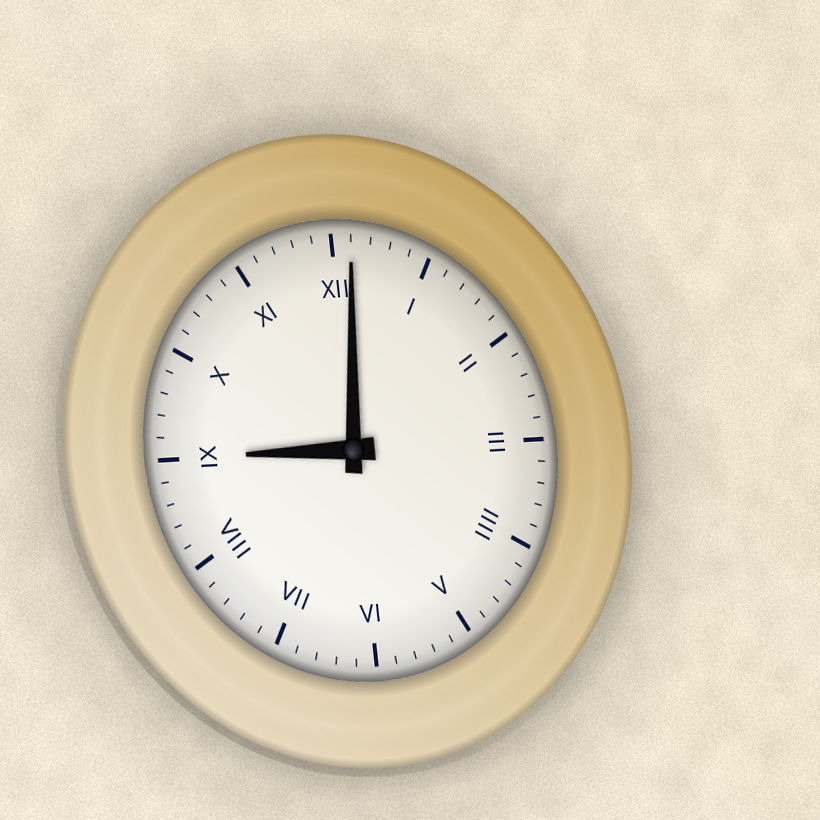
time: **9:01**
